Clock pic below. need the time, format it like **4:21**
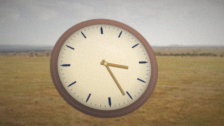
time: **3:26**
